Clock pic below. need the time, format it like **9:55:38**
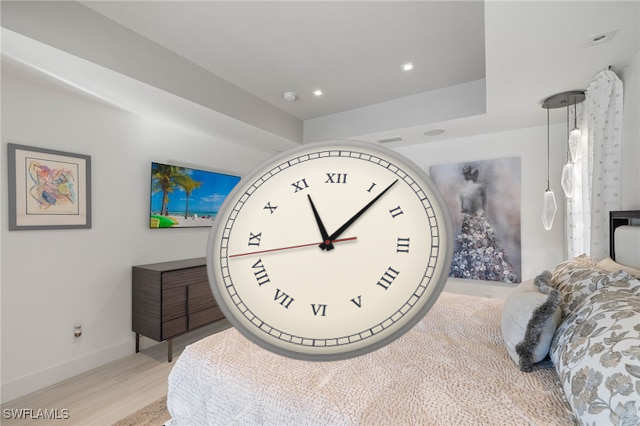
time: **11:06:43**
